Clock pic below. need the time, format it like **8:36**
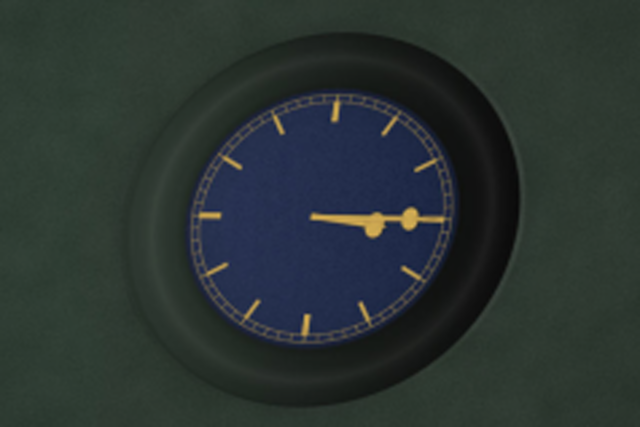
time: **3:15**
